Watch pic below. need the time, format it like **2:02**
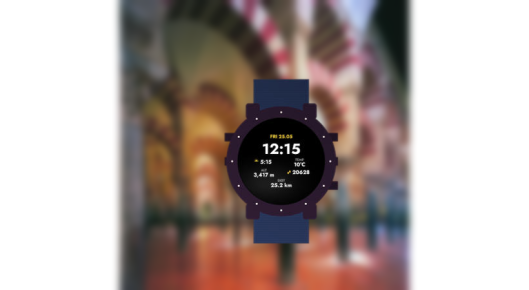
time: **12:15**
